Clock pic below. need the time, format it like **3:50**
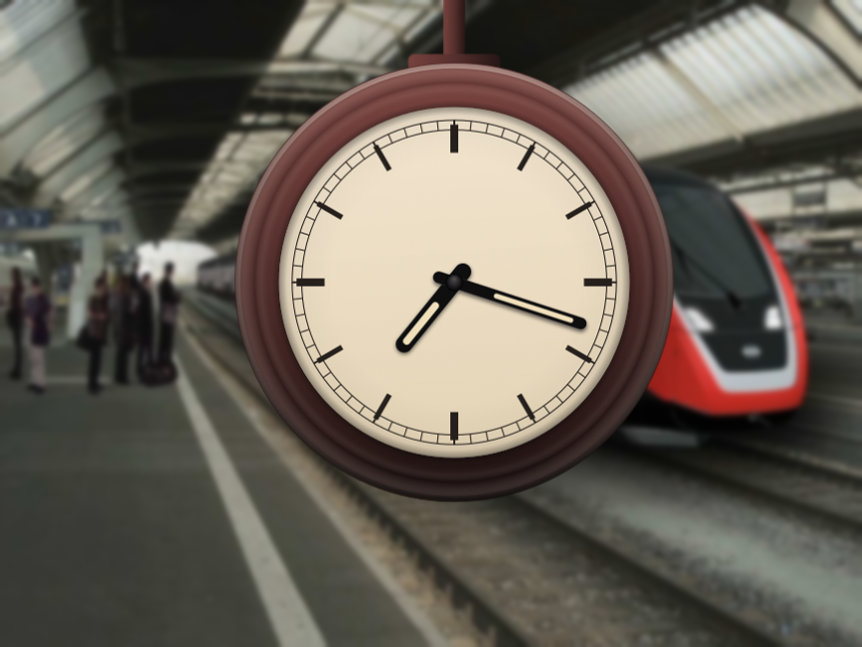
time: **7:18**
